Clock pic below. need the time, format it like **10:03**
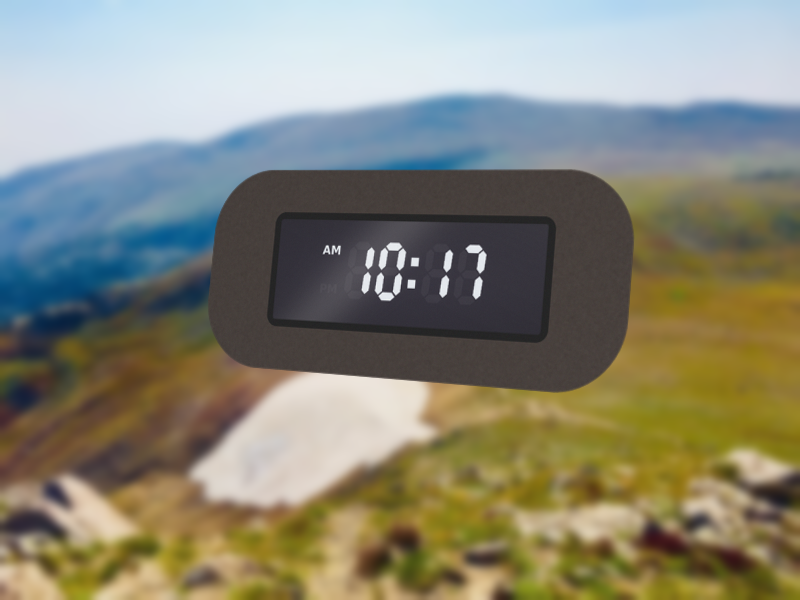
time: **10:17**
